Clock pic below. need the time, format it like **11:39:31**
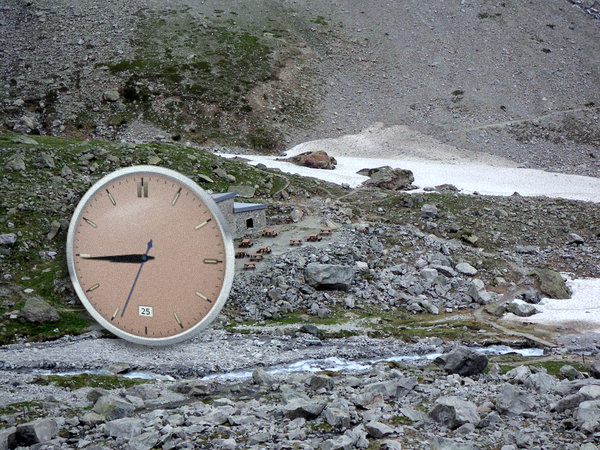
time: **8:44:34**
